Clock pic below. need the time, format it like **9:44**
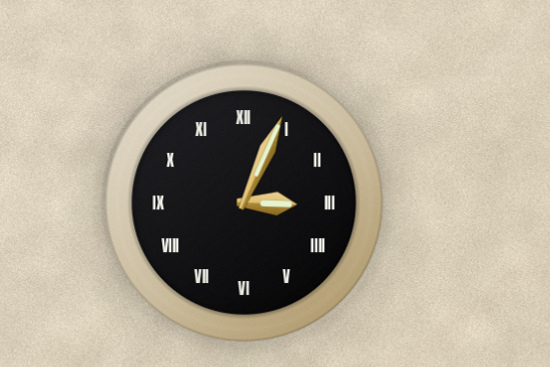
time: **3:04**
